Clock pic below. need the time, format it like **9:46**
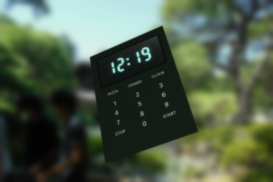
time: **12:19**
